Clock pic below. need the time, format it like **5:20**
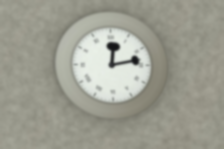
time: **12:13**
